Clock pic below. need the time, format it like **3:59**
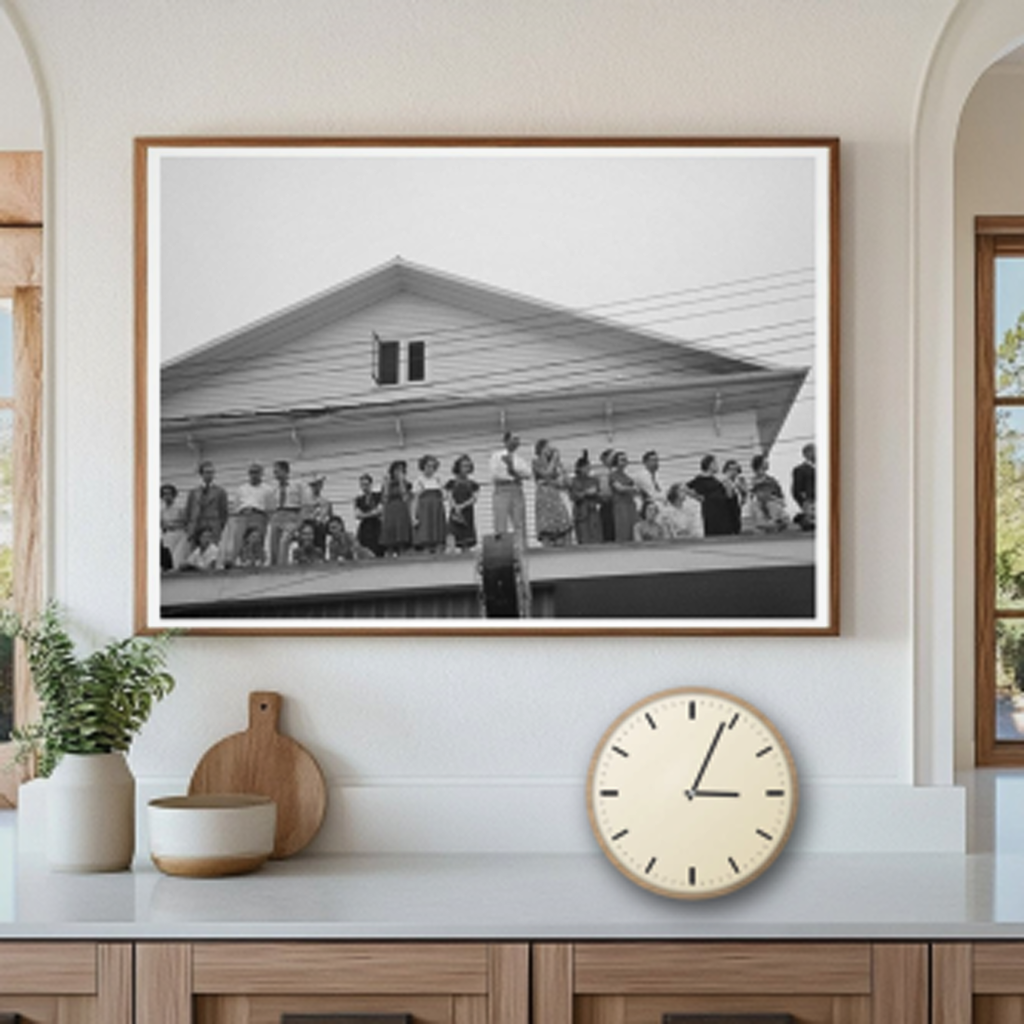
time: **3:04**
